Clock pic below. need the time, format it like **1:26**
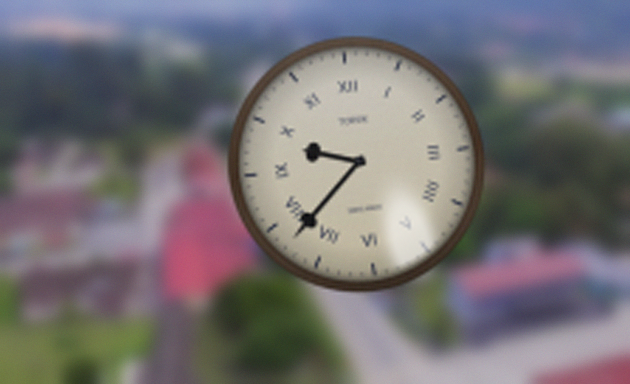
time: **9:38**
